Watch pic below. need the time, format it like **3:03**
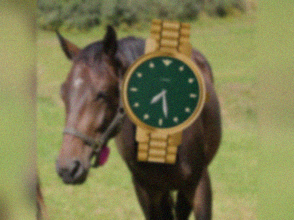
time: **7:28**
